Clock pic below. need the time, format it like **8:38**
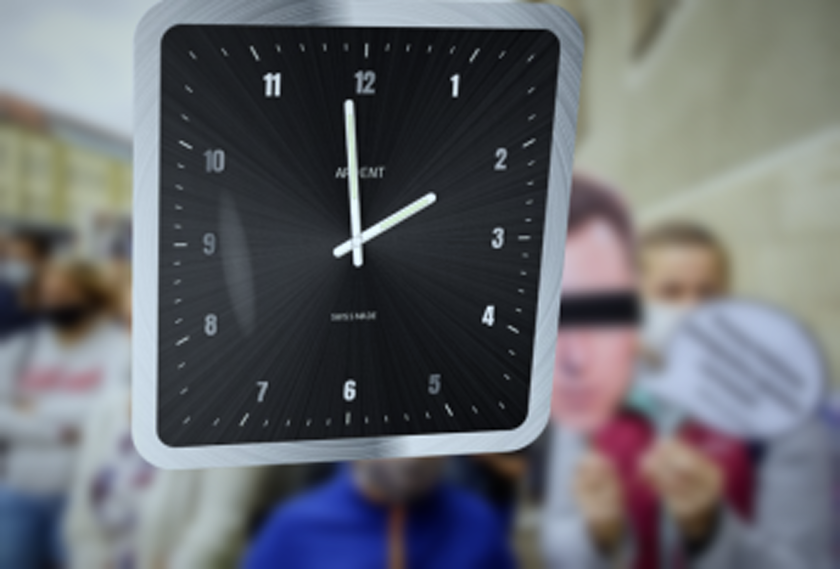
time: **1:59**
